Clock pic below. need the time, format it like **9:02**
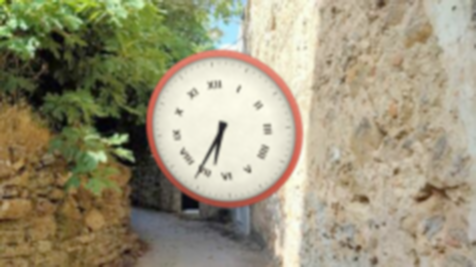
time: **6:36**
